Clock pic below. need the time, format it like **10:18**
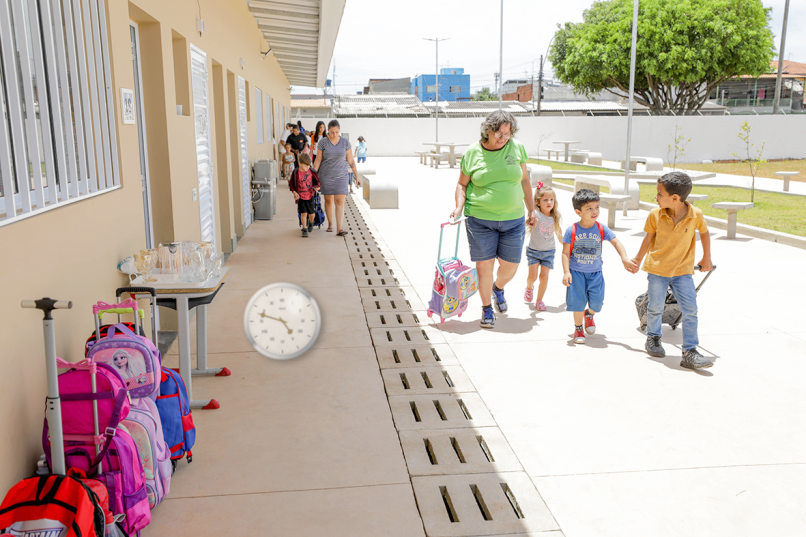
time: **4:48**
